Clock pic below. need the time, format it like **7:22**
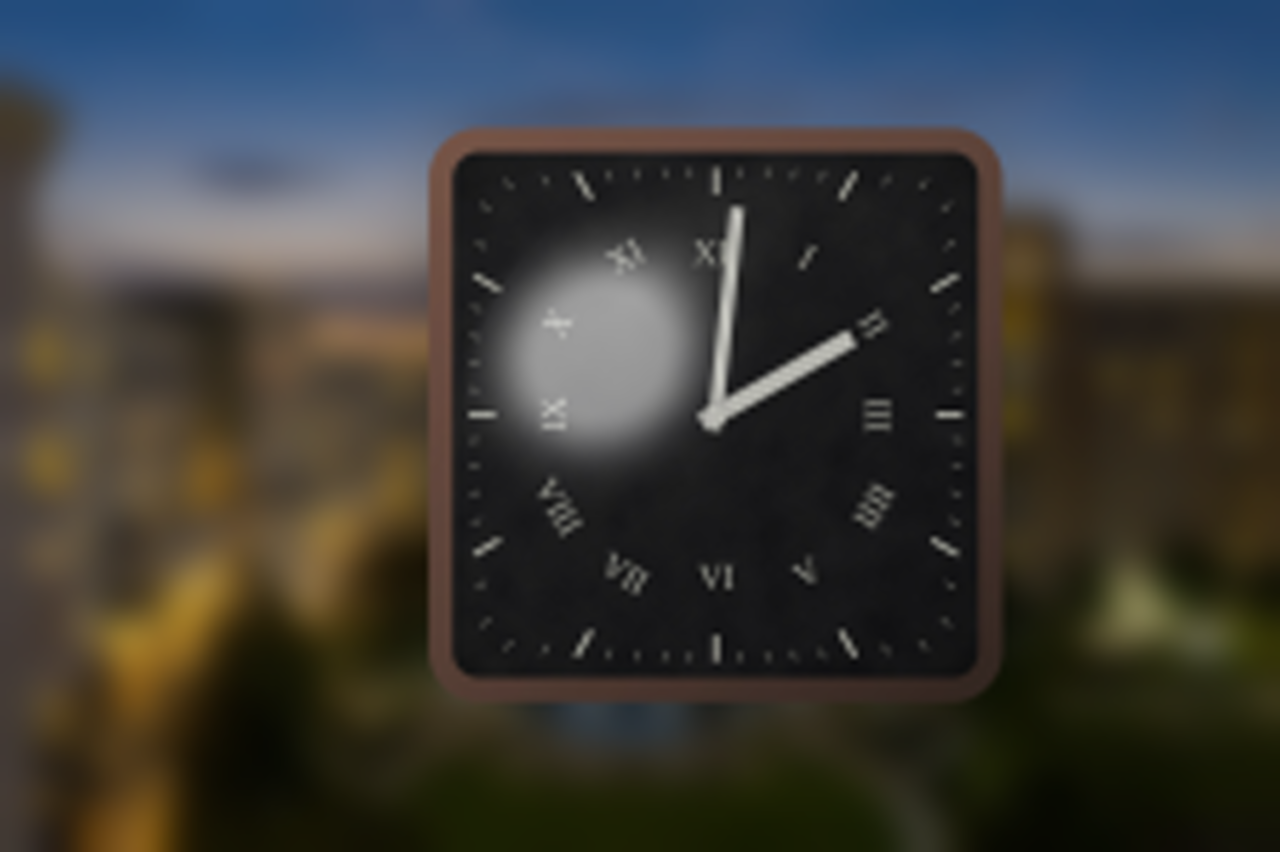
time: **2:01**
